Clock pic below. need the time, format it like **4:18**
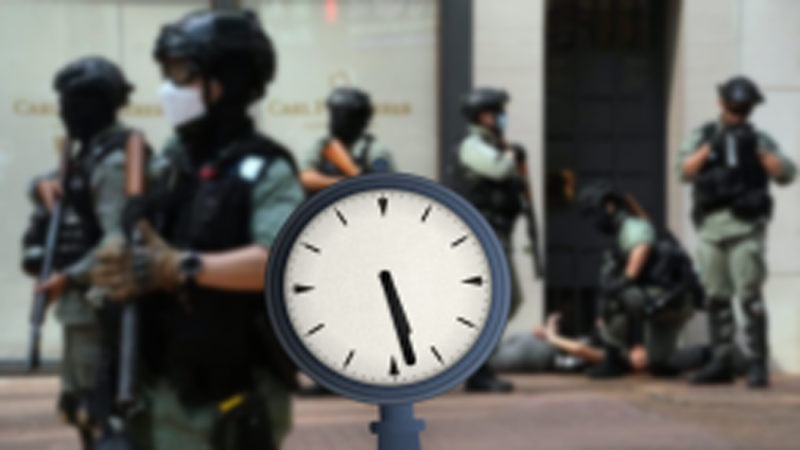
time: **5:28**
